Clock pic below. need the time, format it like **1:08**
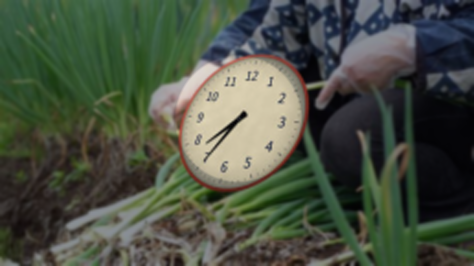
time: **7:35**
